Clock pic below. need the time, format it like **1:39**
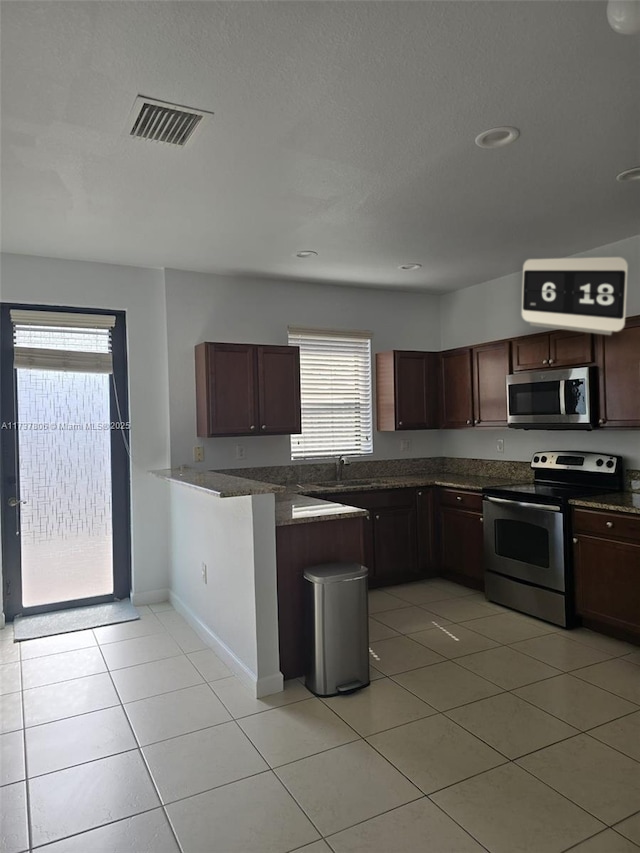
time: **6:18**
